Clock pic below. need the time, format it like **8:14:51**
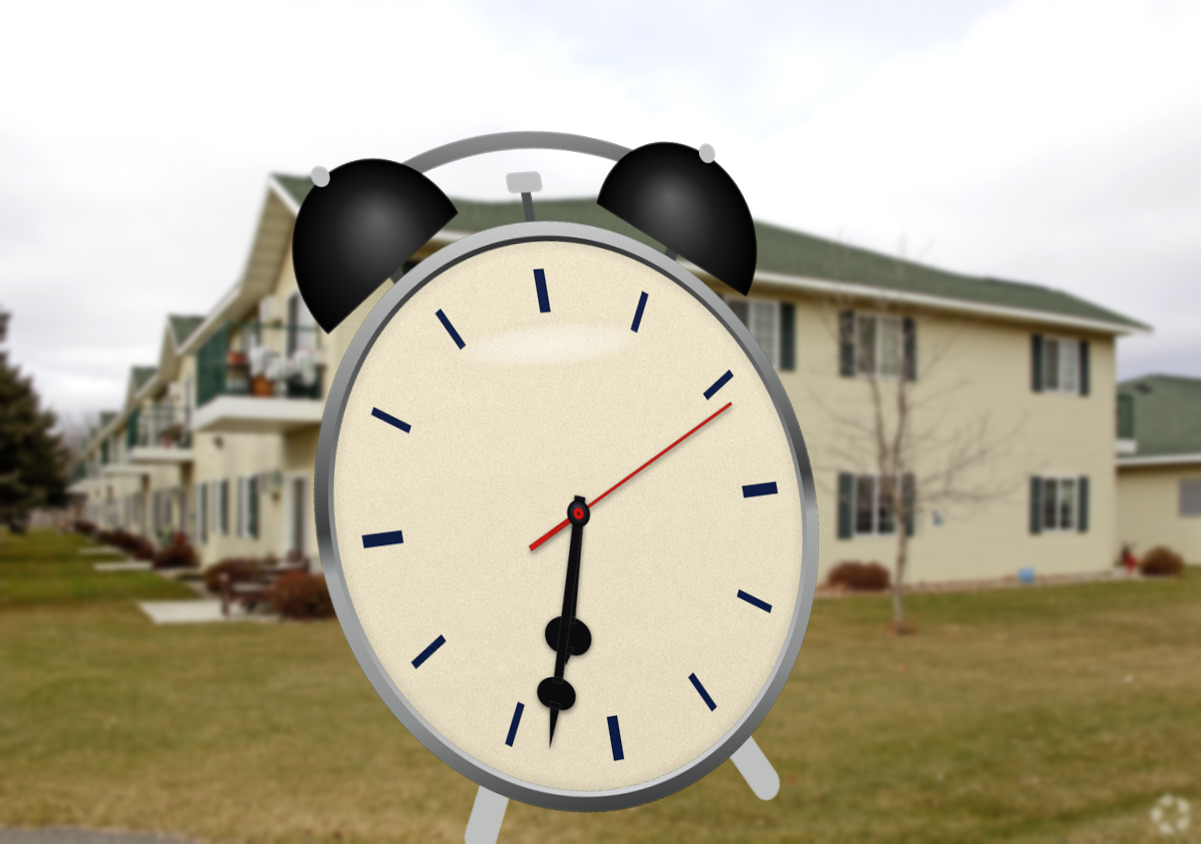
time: **6:33:11**
